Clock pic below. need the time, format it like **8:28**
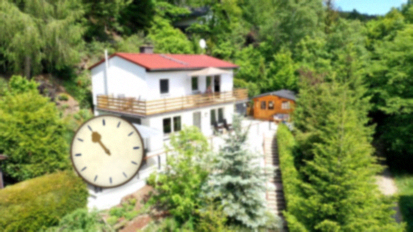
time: **10:55**
